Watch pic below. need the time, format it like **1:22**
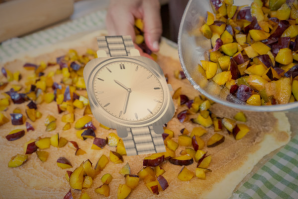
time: **10:34**
